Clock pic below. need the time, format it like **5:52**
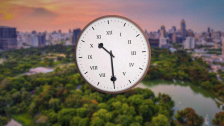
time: **10:30**
